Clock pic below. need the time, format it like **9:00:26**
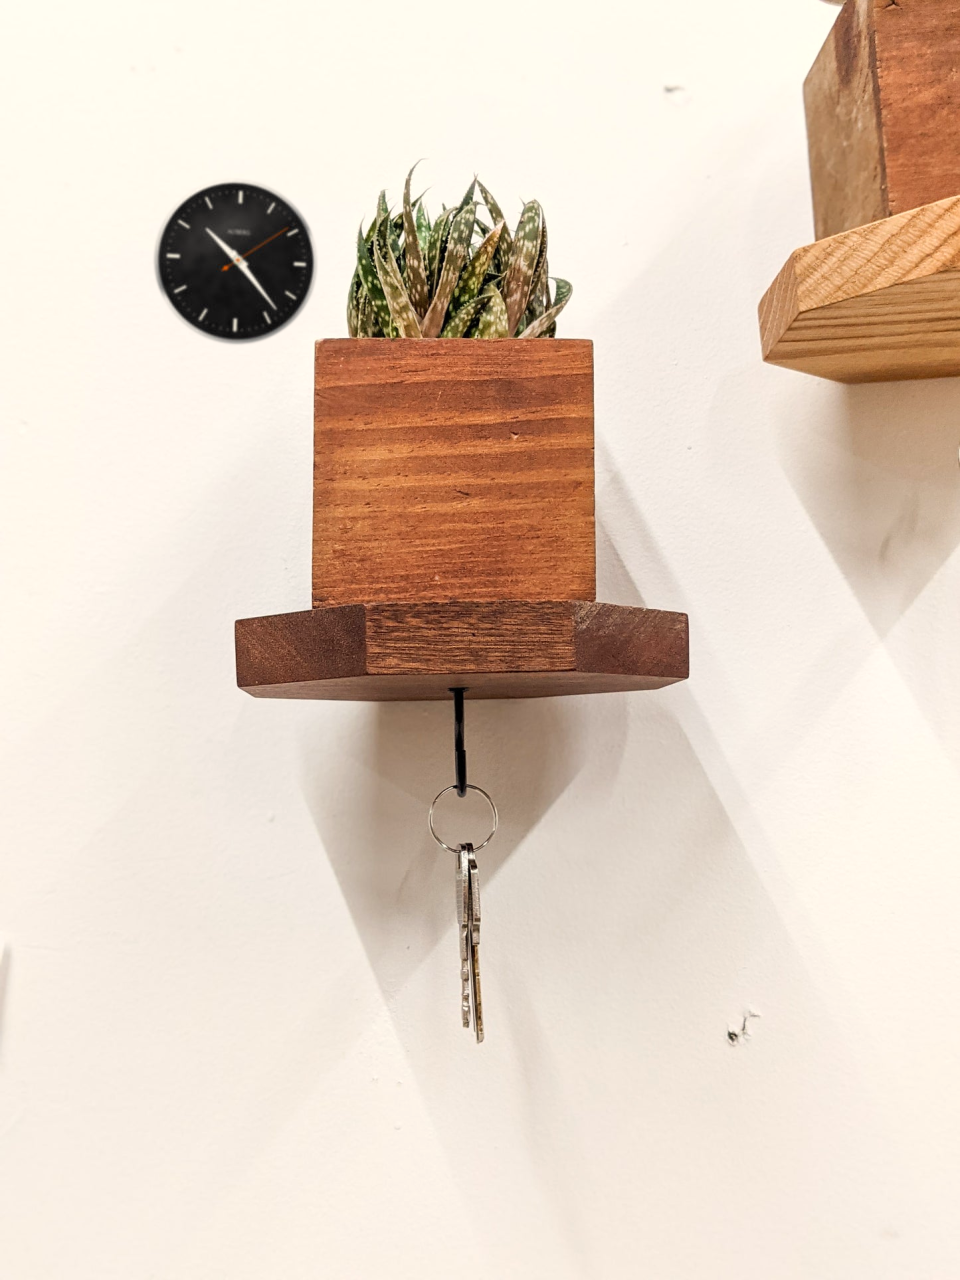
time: **10:23:09**
